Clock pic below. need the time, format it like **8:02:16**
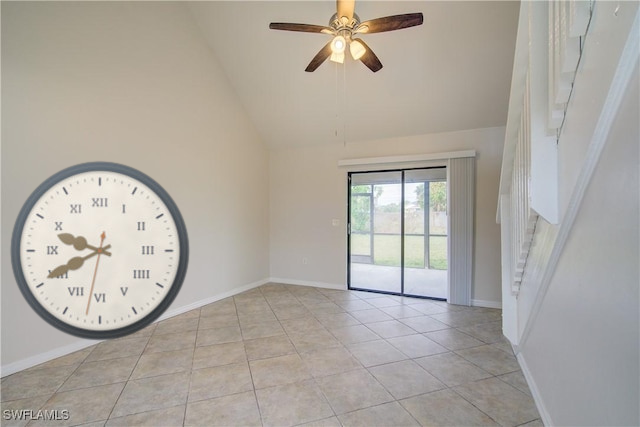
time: **9:40:32**
